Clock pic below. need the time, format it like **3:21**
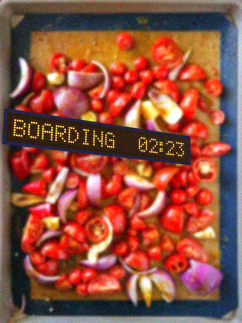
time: **2:23**
